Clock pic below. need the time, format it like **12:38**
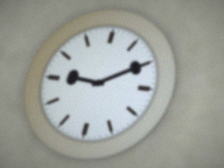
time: **9:10**
